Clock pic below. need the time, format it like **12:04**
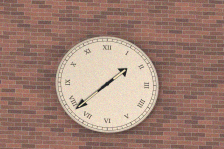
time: **1:38**
